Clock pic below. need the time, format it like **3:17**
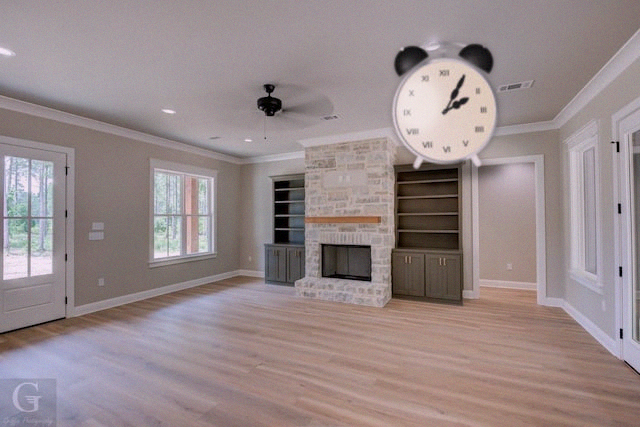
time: **2:05**
